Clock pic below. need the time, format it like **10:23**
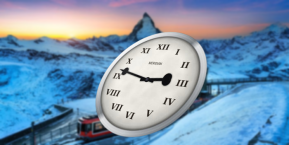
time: **2:47**
